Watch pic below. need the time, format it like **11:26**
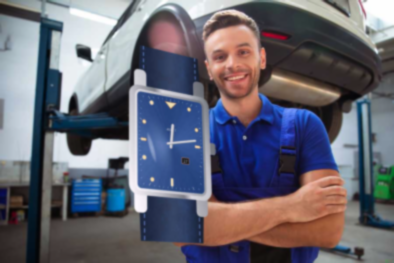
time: **12:13**
